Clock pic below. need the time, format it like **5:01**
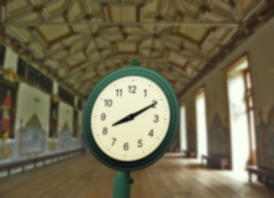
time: **8:10**
